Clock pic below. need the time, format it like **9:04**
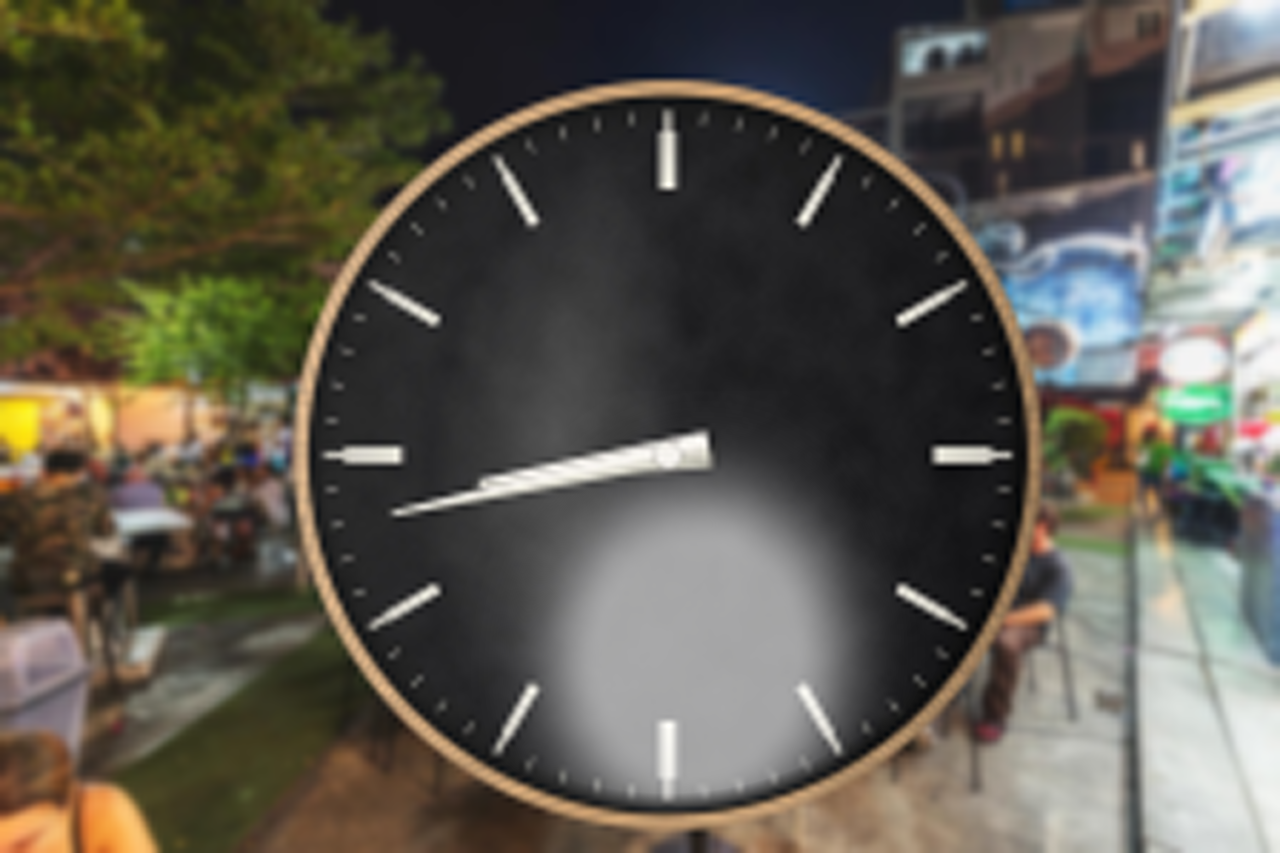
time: **8:43**
